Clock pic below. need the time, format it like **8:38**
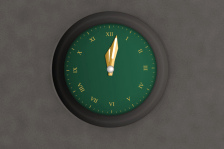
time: **12:02**
